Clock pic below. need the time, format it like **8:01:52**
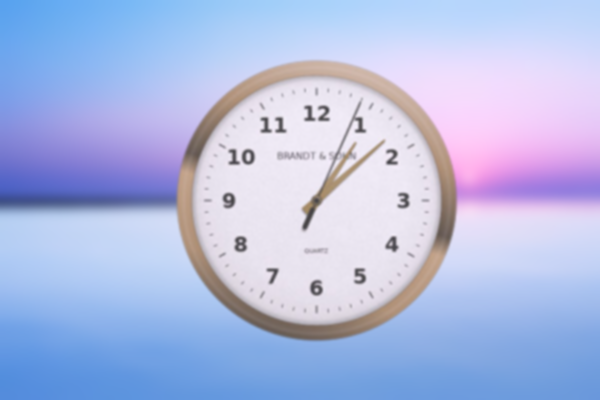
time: **1:08:04**
